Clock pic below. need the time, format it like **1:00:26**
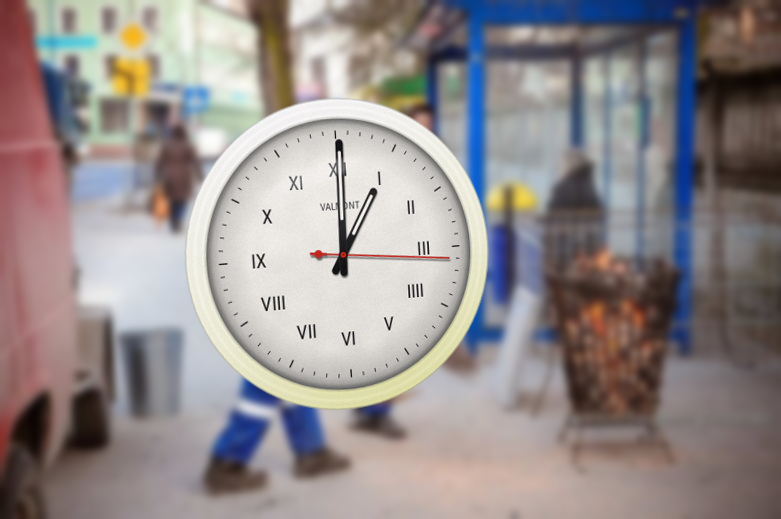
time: **1:00:16**
